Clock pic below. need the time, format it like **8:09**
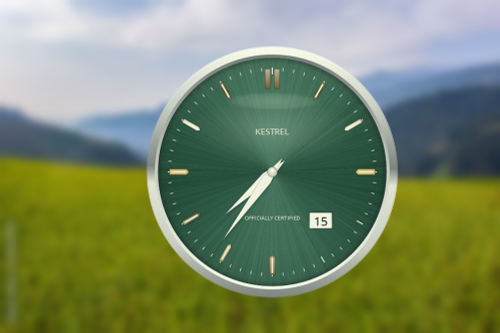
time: **7:36**
